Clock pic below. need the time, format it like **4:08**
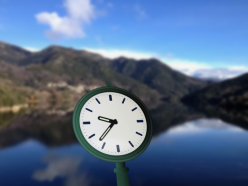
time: **9:37**
